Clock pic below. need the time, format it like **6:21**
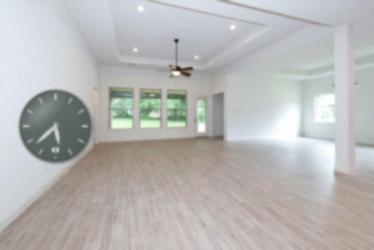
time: **5:38**
